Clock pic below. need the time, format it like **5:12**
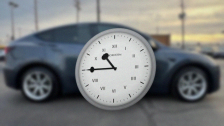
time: **10:45**
